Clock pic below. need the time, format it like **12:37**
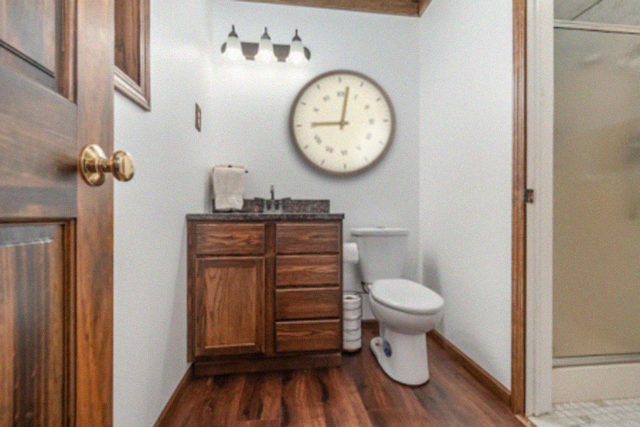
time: **9:02**
